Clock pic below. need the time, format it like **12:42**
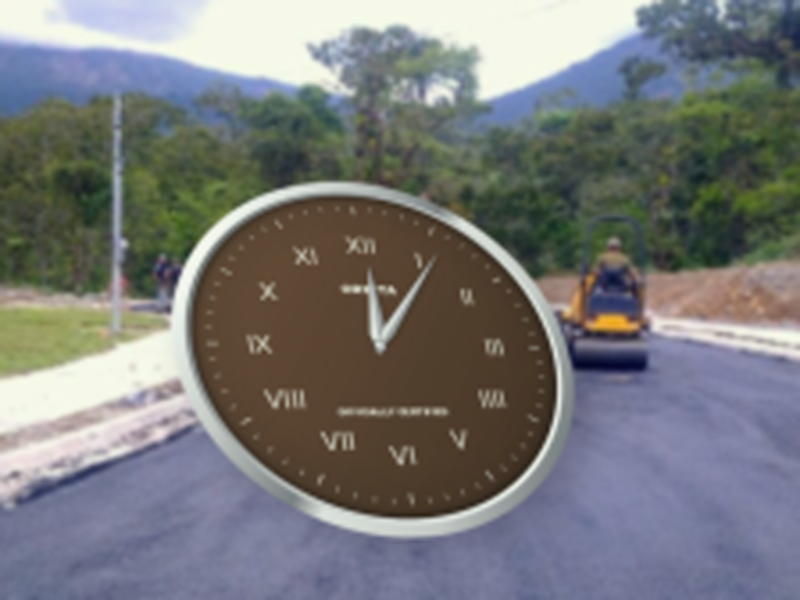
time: **12:06**
